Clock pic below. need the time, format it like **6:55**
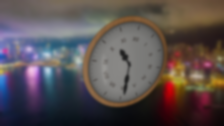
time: **10:29**
